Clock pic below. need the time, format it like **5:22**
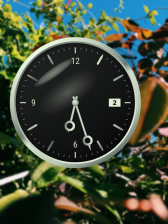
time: **6:27**
